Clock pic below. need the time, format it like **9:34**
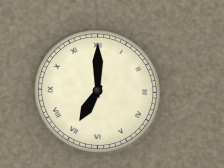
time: **7:00**
